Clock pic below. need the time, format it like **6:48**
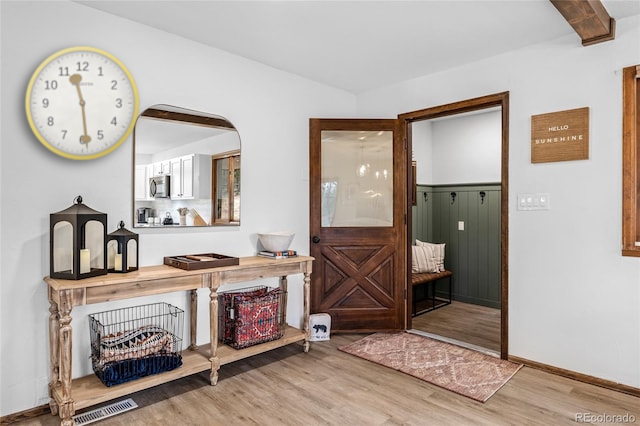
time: **11:29**
